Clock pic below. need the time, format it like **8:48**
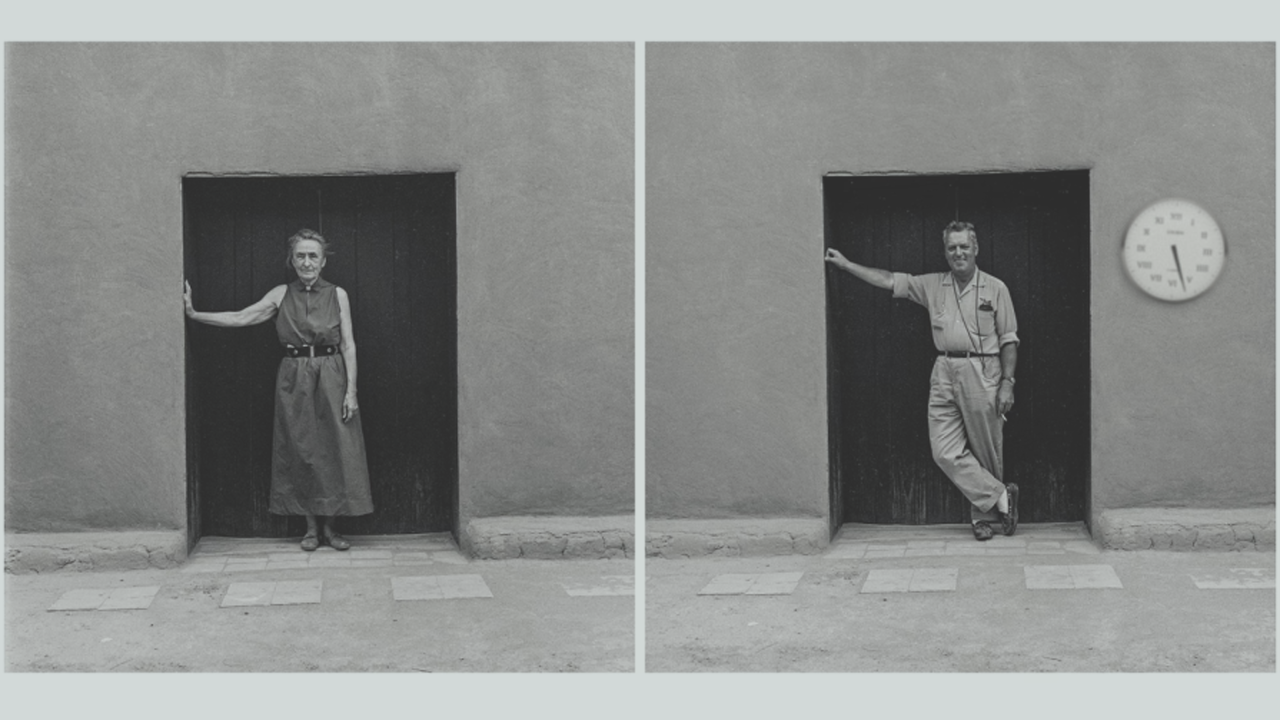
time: **5:27**
